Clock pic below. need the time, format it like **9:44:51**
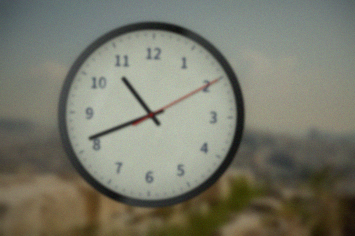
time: **10:41:10**
